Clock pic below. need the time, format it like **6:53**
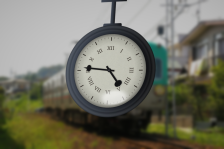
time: **4:46**
